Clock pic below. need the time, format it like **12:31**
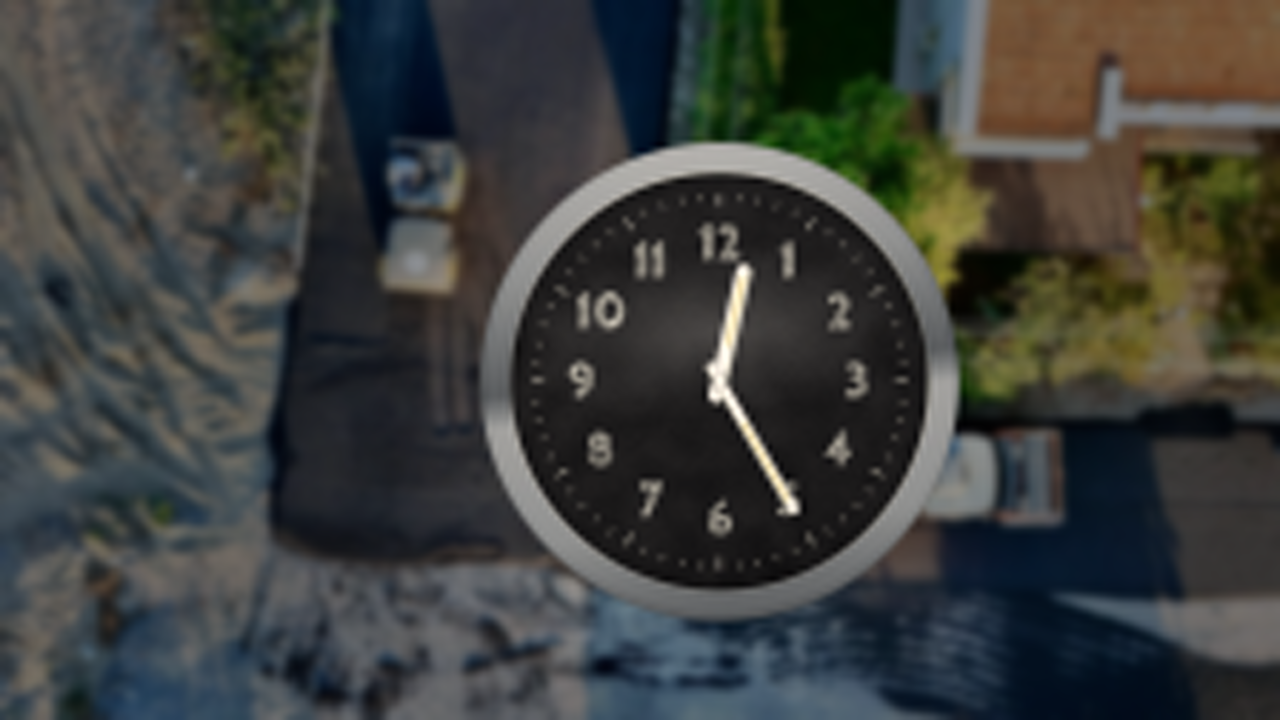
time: **12:25**
